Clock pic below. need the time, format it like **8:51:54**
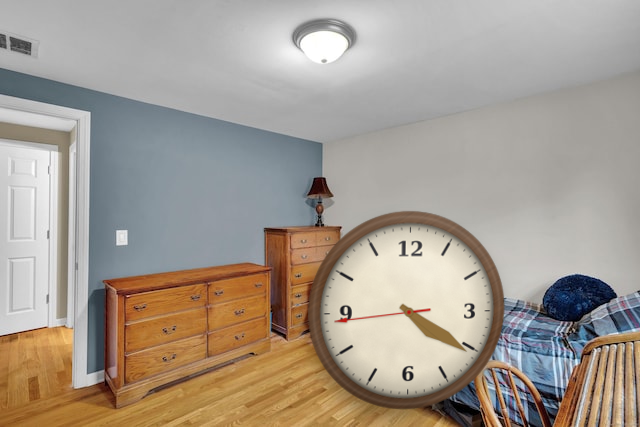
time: **4:20:44**
